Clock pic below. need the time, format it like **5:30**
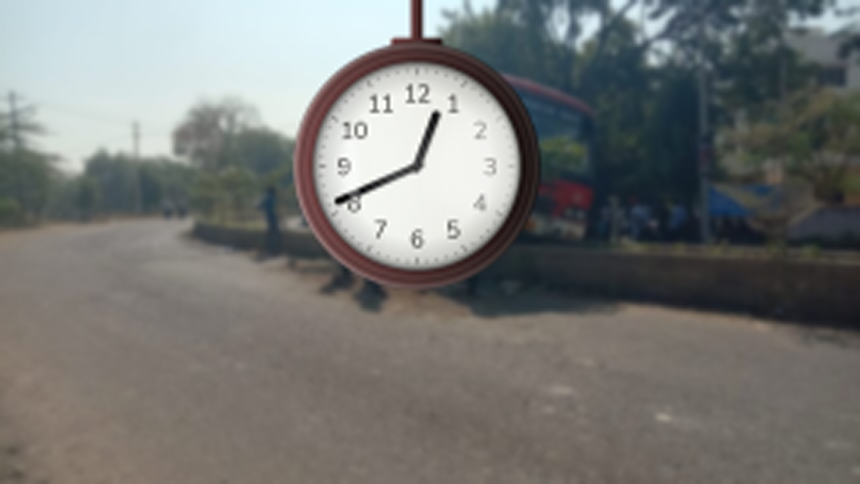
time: **12:41**
